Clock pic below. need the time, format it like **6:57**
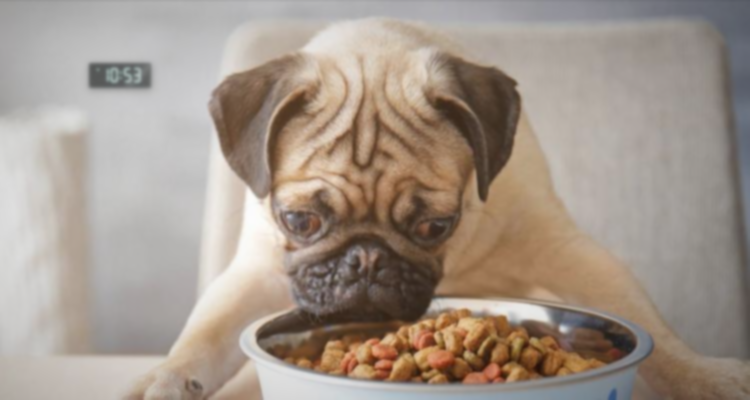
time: **10:53**
